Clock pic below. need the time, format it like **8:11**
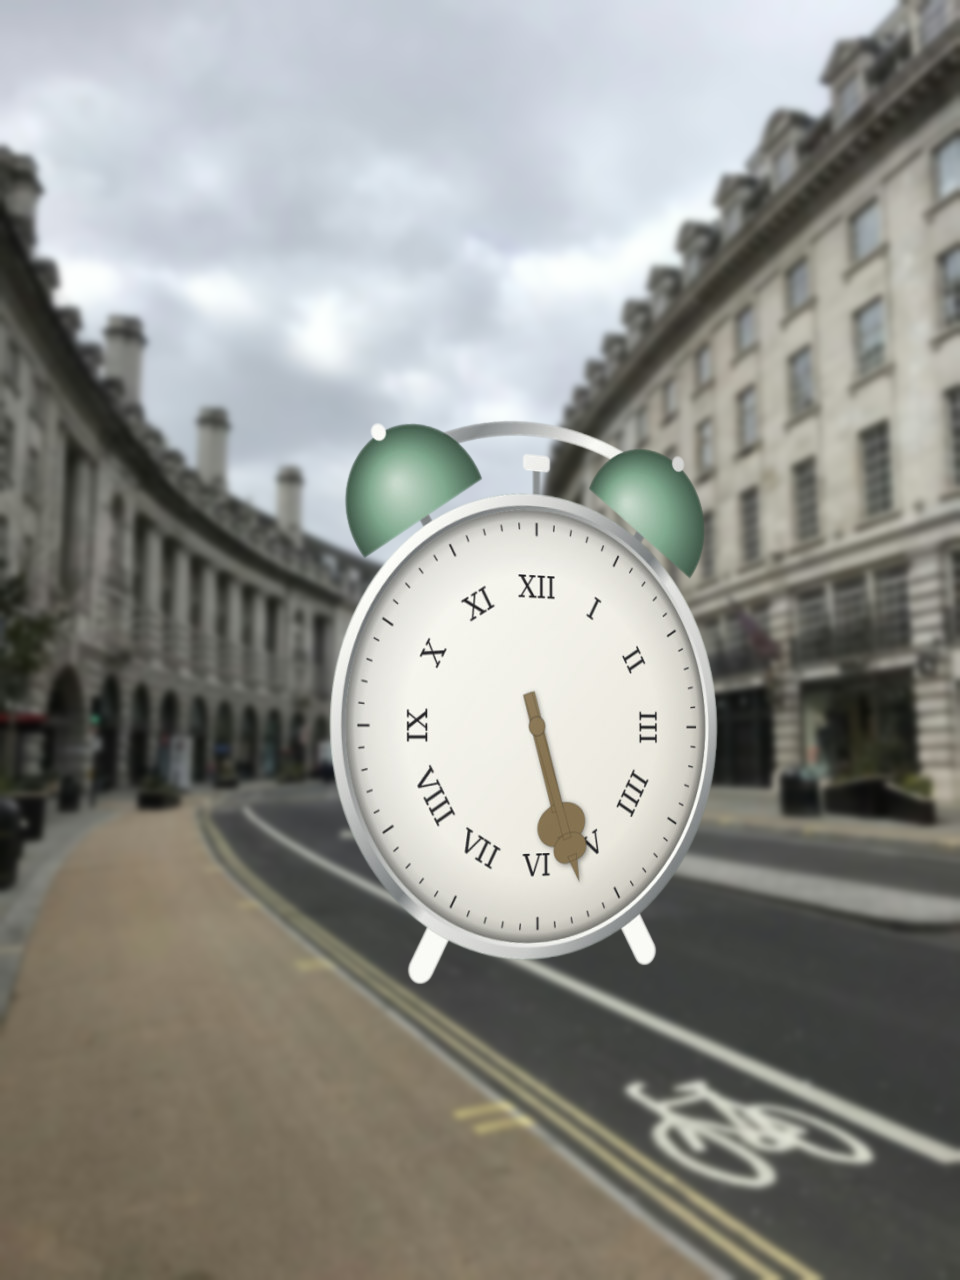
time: **5:27**
